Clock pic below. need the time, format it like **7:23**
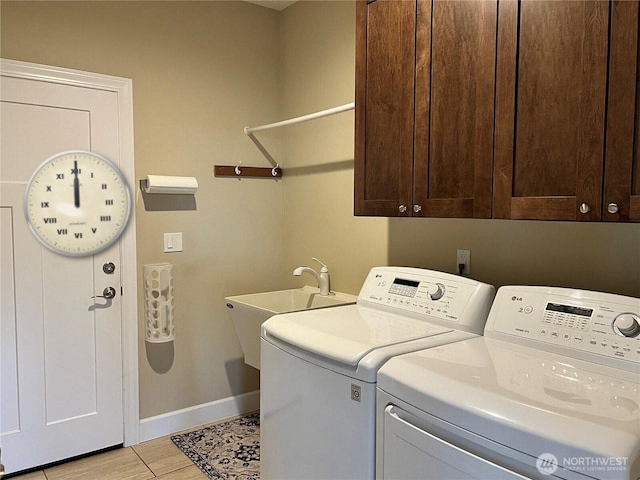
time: **12:00**
